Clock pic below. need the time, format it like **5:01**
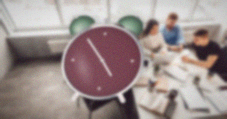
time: **4:54**
